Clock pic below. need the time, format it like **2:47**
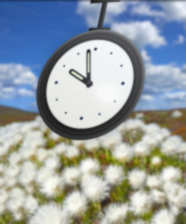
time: **9:58**
